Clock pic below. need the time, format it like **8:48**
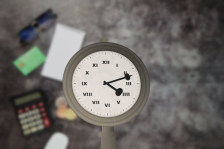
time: **4:12**
